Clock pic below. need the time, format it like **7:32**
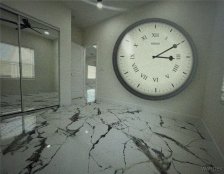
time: **3:10**
